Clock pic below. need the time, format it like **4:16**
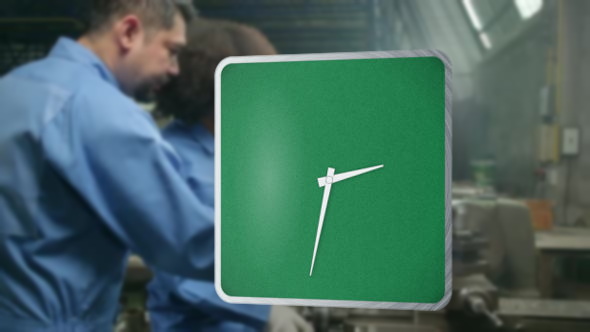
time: **2:32**
